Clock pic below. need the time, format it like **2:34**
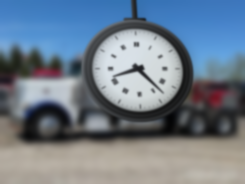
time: **8:23**
